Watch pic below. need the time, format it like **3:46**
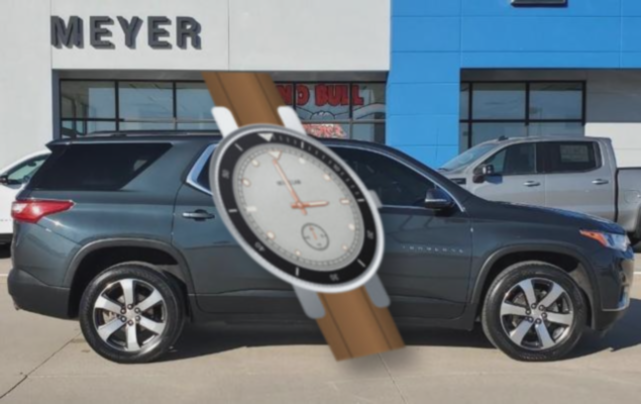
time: **2:59**
